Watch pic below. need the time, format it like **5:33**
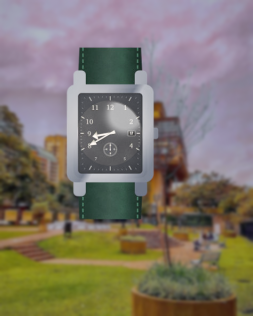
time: **8:40**
